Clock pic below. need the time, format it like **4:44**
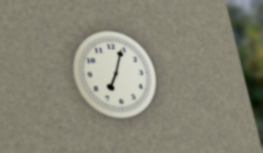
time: **7:04**
